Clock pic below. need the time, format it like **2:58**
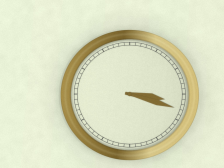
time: **3:18**
